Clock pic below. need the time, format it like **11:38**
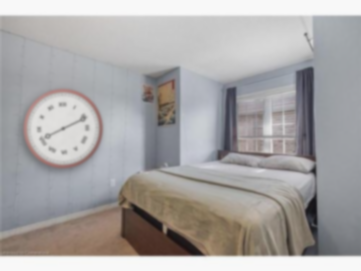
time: **8:11**
